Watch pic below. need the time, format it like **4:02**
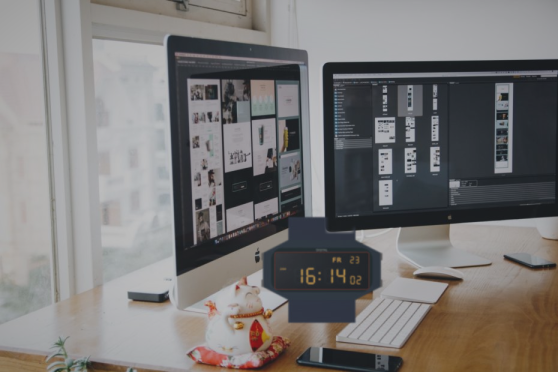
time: **16:14**
